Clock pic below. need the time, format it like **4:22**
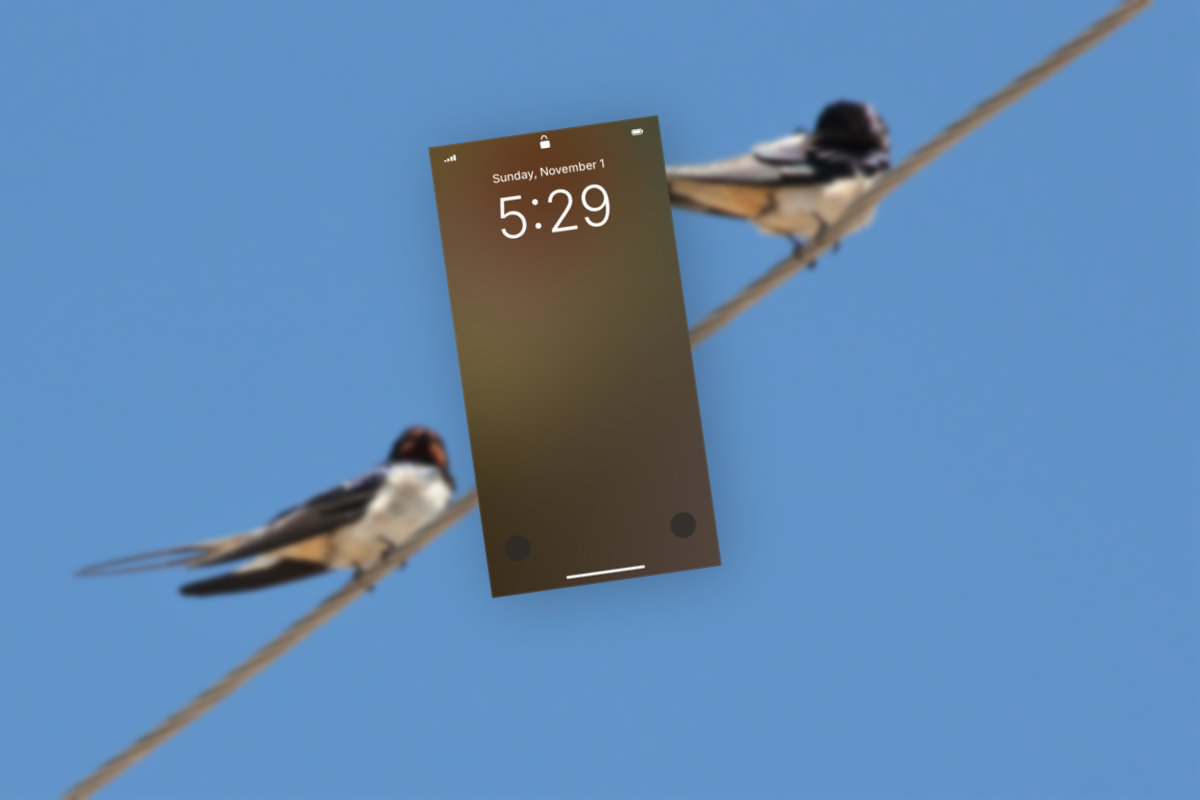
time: **5:29**
